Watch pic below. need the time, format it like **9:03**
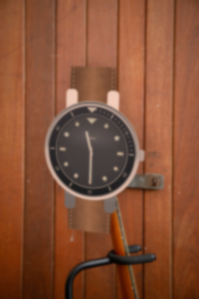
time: **11:30**
